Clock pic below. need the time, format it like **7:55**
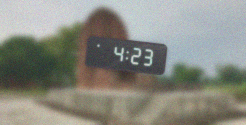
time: **4:23**
